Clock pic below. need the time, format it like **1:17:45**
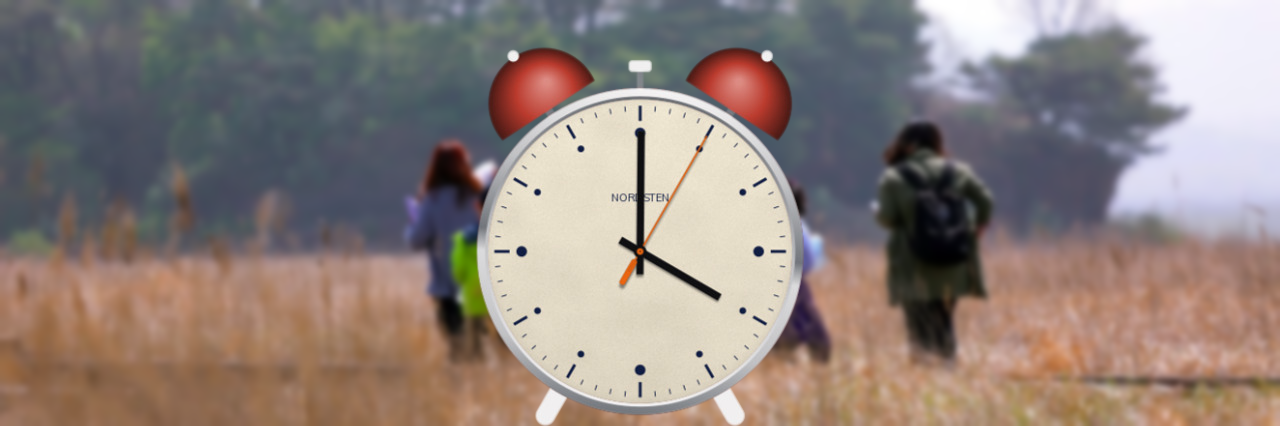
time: **4:00:05**
